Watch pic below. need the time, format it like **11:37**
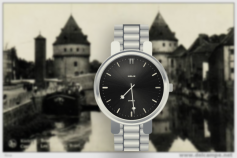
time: **7:29**
